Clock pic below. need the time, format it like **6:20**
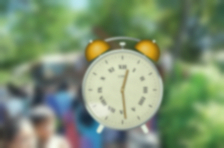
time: **12:29**
